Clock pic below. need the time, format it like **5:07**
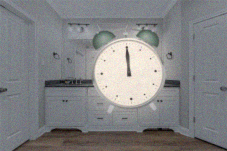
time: **12:00**
